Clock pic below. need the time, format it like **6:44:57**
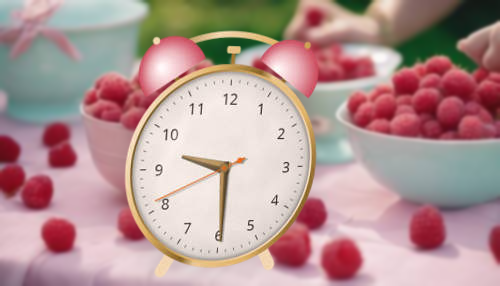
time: **9:29:41**
